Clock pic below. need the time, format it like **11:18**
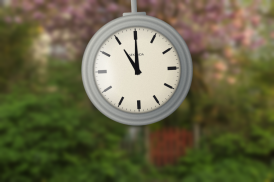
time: **11:00**
